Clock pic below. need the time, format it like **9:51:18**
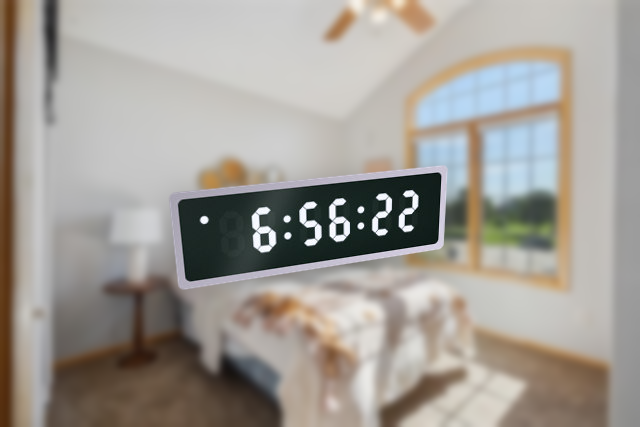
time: **6:56:22**
